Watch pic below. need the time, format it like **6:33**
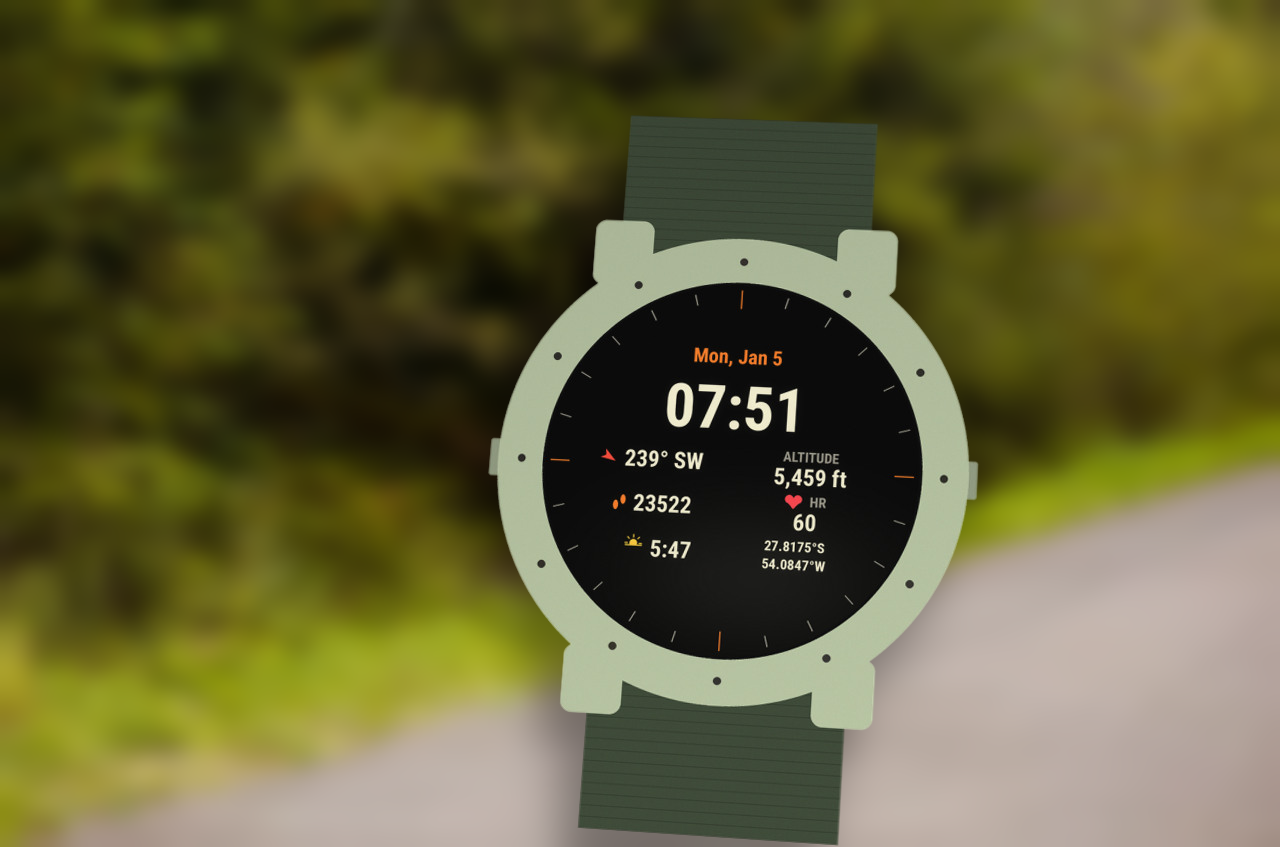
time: **7:51**
